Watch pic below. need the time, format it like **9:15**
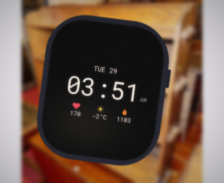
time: **3:51**
